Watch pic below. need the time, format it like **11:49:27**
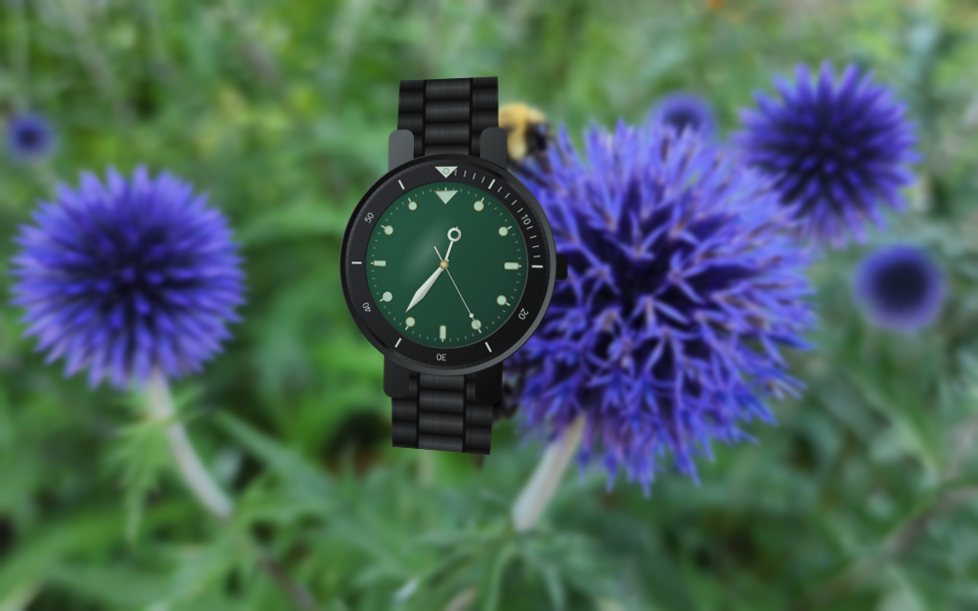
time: **12:36:25**
